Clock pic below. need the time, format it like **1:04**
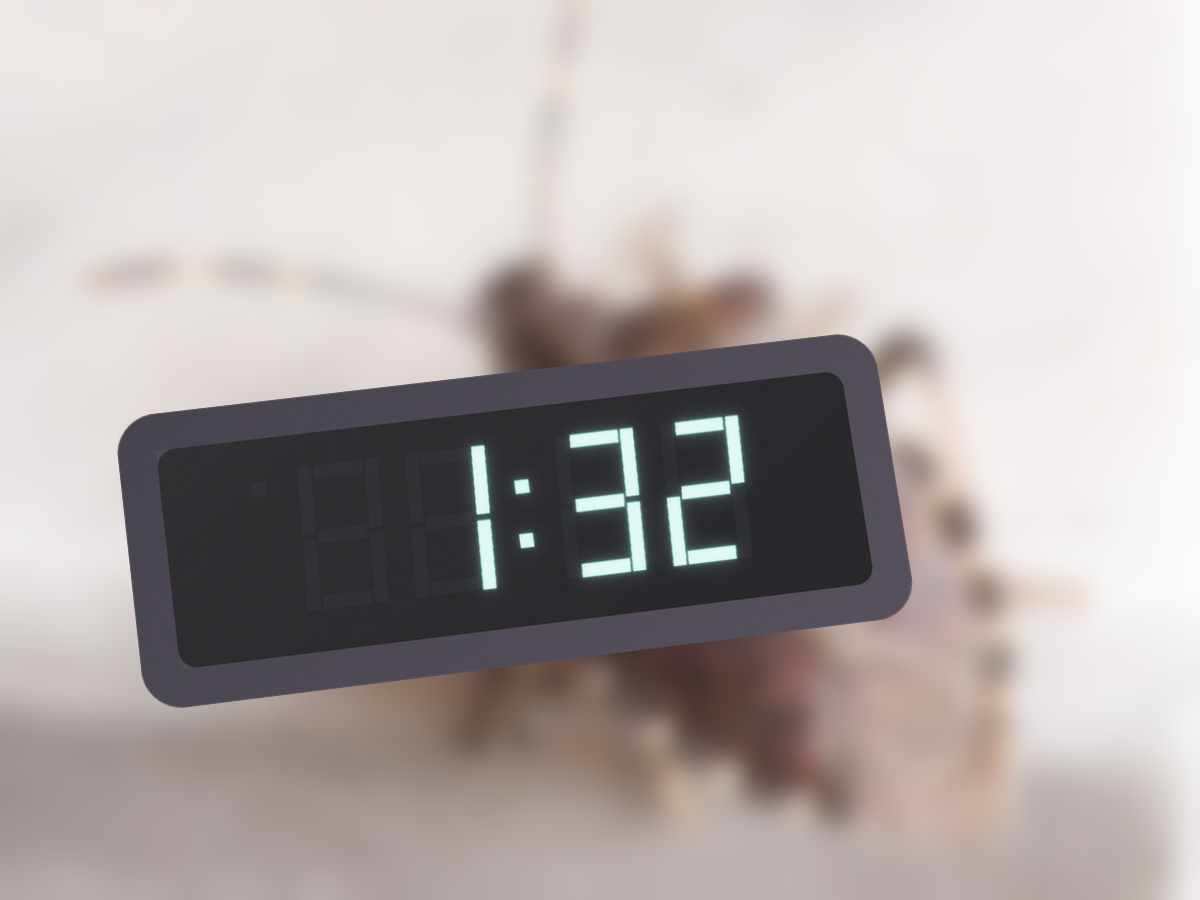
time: **1:32**
